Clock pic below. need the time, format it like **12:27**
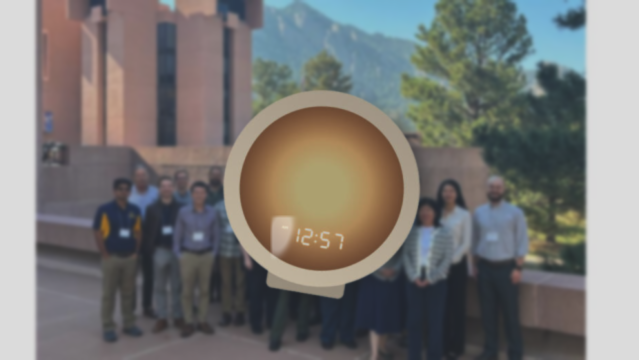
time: **12:57**
